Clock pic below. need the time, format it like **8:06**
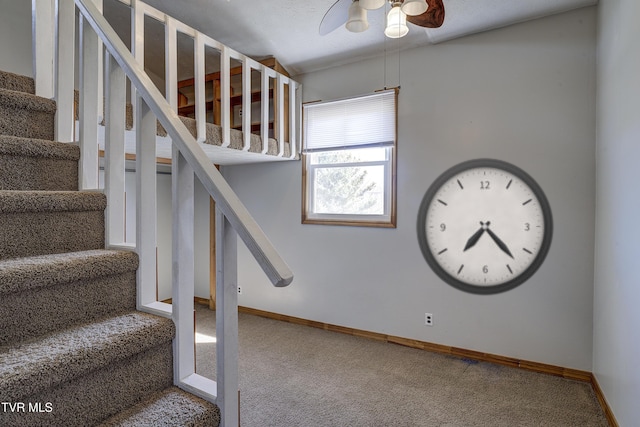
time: **7:23**
